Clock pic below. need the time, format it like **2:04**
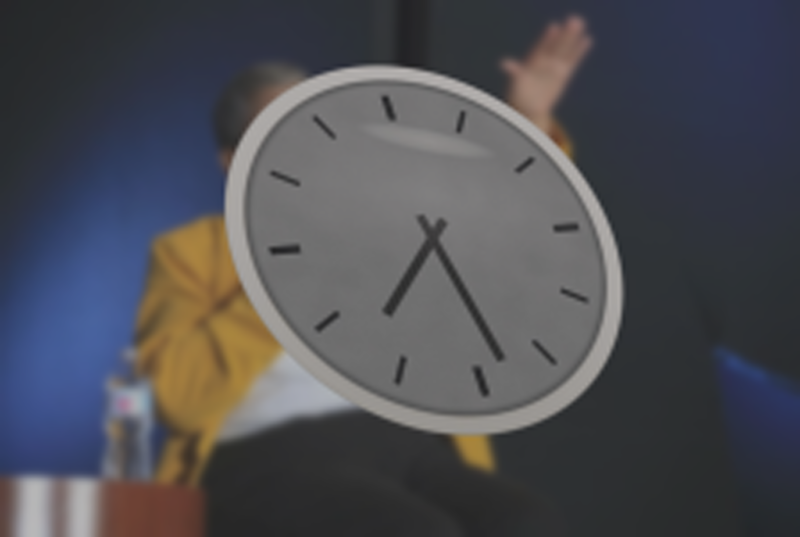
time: **7:28**
